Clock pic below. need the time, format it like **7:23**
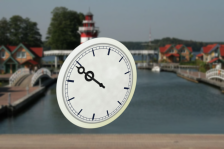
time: **9:49**
